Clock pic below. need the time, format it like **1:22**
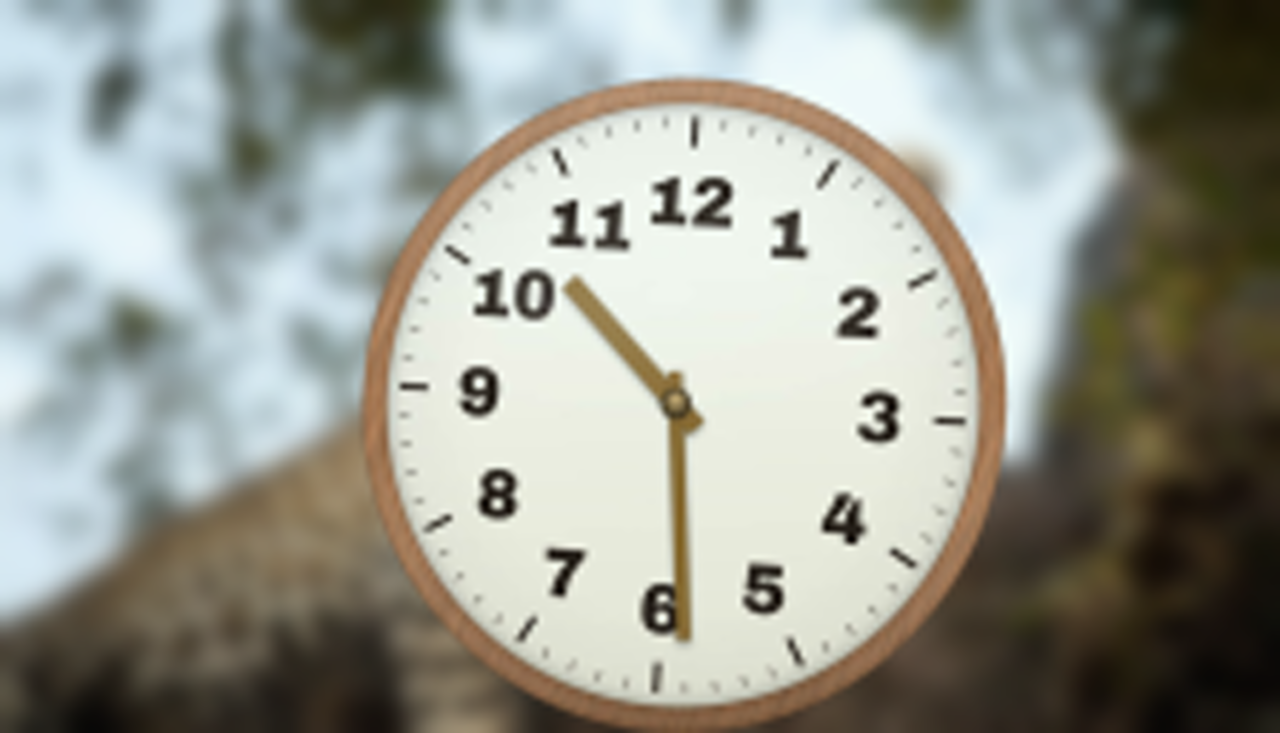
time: **10:29**
